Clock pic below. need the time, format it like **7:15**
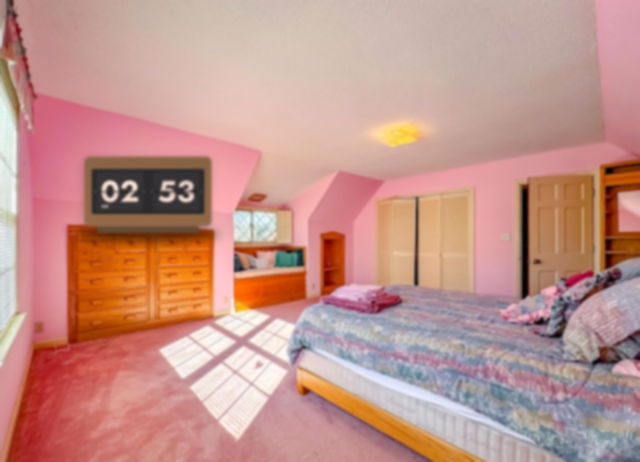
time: **2:53**
